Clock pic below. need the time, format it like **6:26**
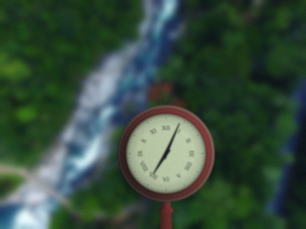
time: **7:04**
